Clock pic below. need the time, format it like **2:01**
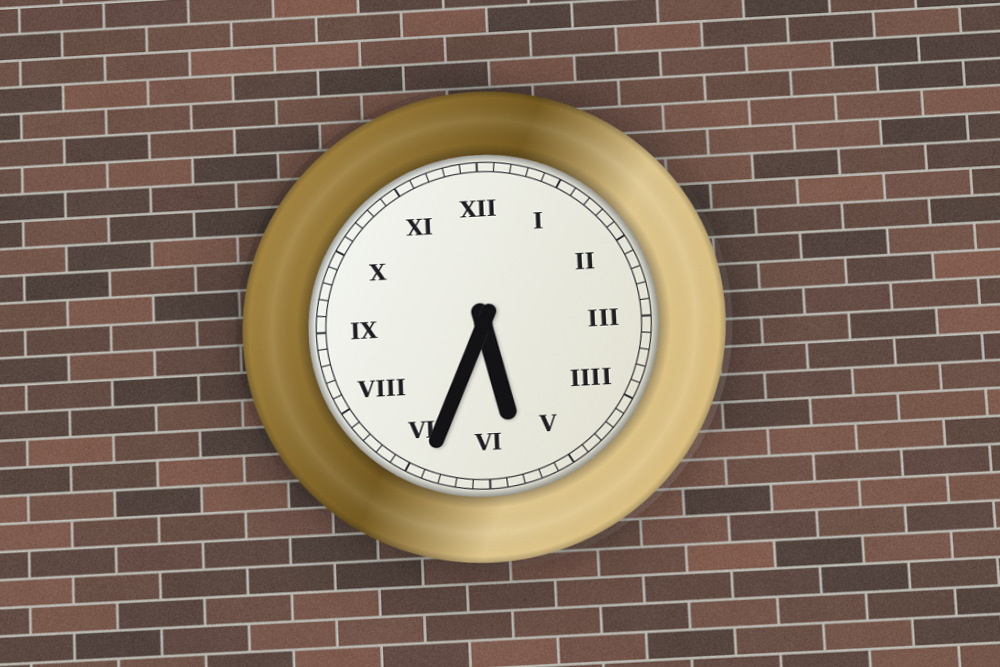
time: **5:34**
